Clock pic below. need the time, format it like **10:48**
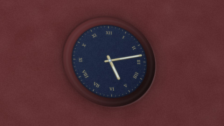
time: **5:13**
